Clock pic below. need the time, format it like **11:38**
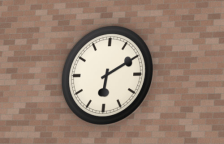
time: **6:10**
